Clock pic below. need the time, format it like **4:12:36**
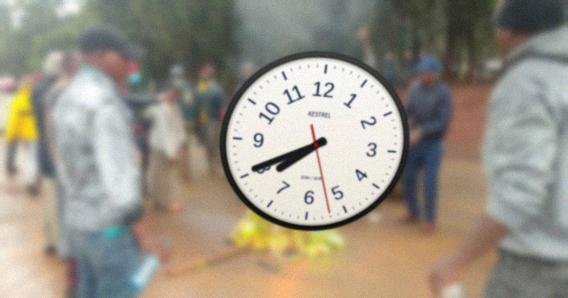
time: **7:40:27**
